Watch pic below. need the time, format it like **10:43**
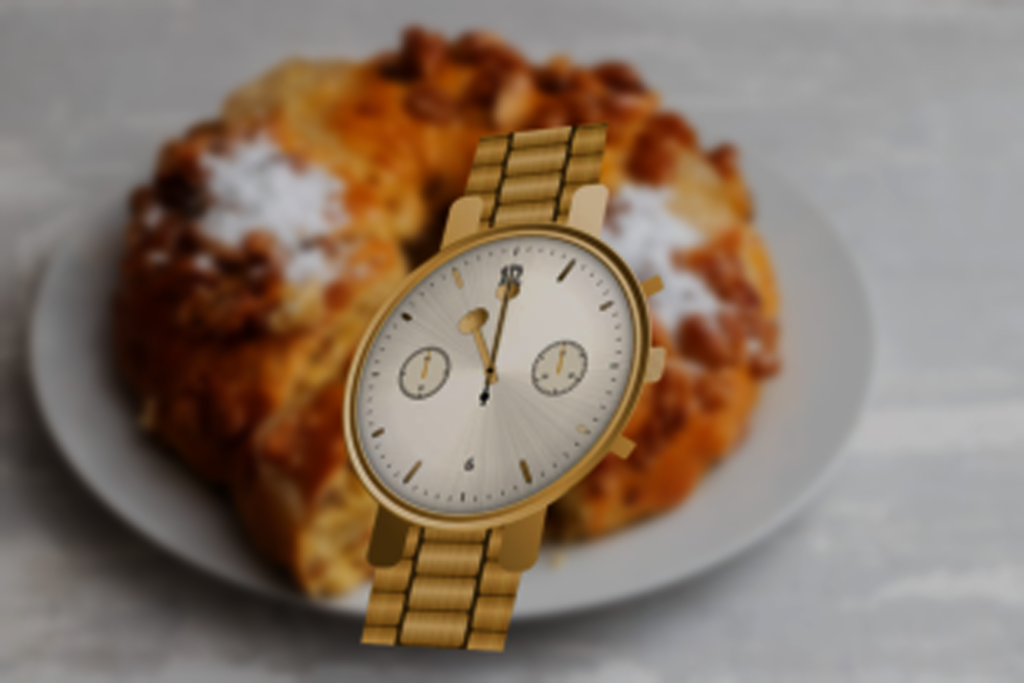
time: **11:00**
